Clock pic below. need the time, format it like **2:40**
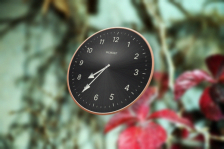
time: **7:35**
